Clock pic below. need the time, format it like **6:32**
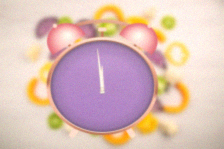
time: **11:59**
